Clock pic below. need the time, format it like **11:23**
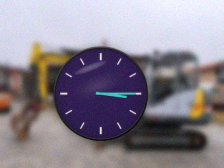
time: **3:15**
